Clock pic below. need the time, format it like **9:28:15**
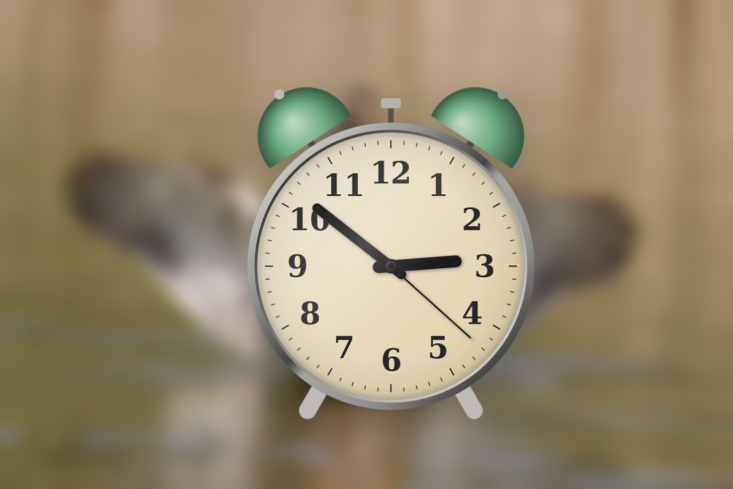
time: **2:51:22**
